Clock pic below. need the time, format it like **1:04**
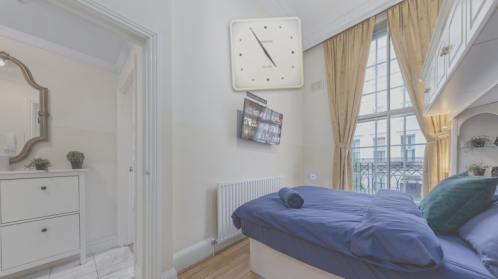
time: **4:55**
